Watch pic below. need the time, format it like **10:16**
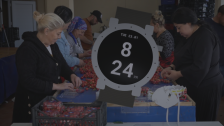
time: **8:24**
